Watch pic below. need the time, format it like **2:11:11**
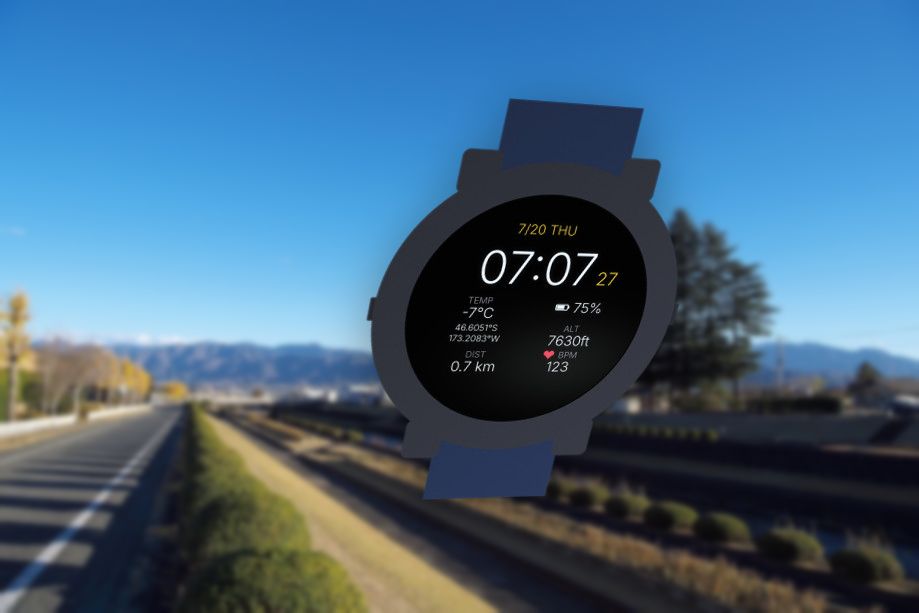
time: **7:07:27**
